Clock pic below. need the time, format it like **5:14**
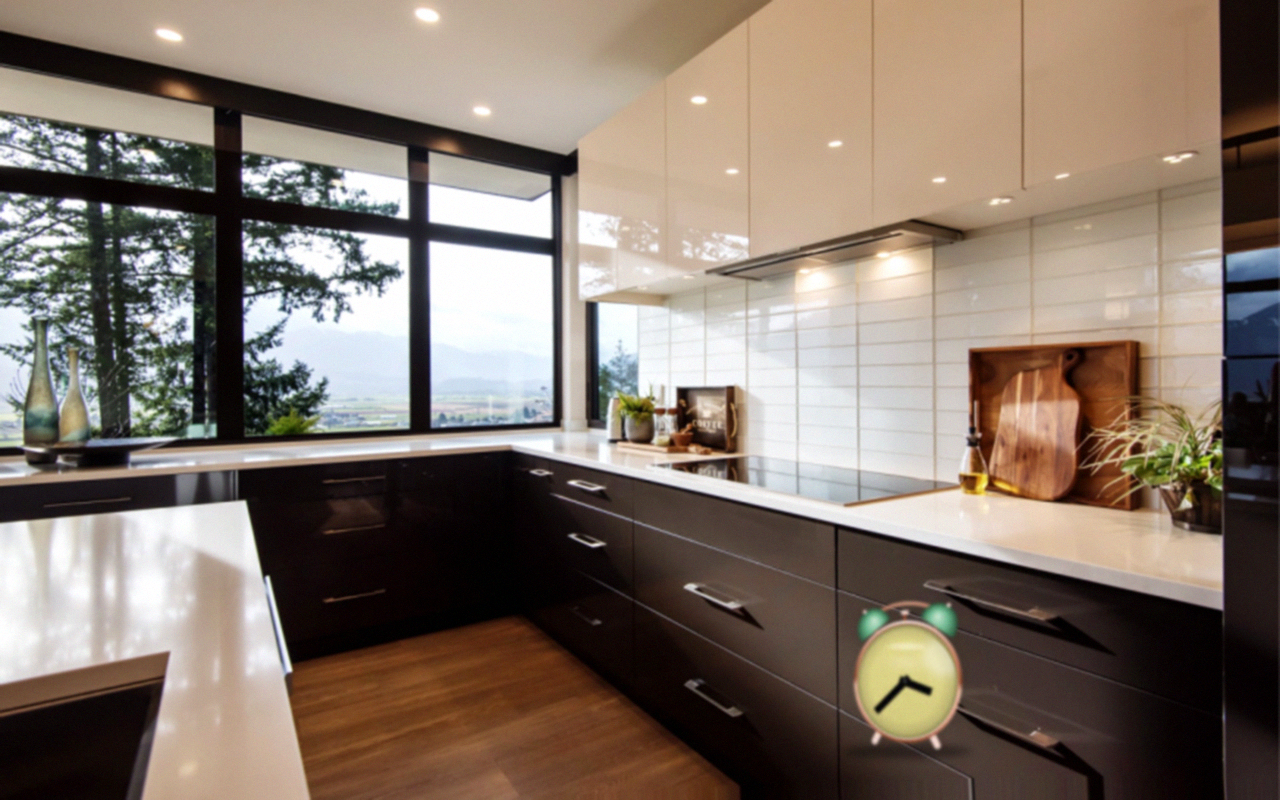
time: **3:38**
